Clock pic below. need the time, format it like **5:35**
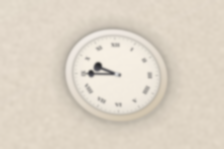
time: **9:45**
